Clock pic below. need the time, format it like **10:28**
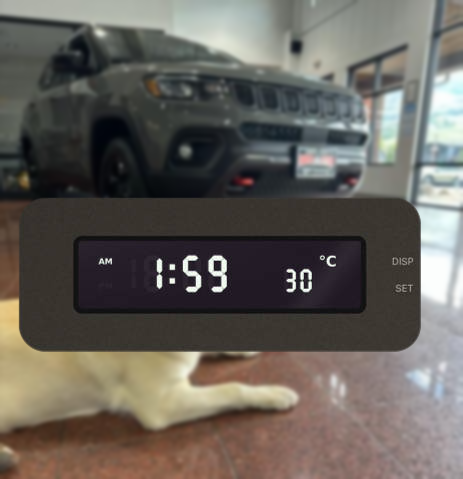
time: **1:59**
